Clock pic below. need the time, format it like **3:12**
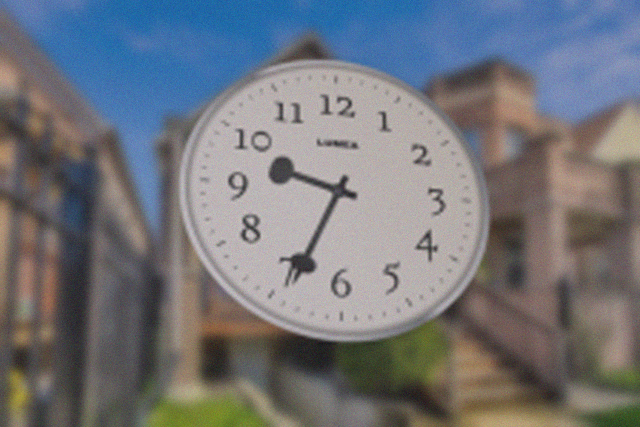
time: **9:34**
